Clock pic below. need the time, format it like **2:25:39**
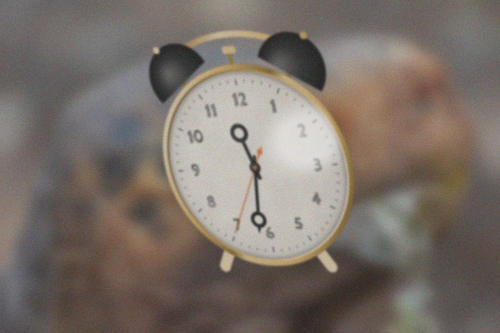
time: **11:31:35**
